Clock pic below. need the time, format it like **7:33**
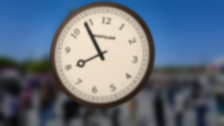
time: **7:54**
